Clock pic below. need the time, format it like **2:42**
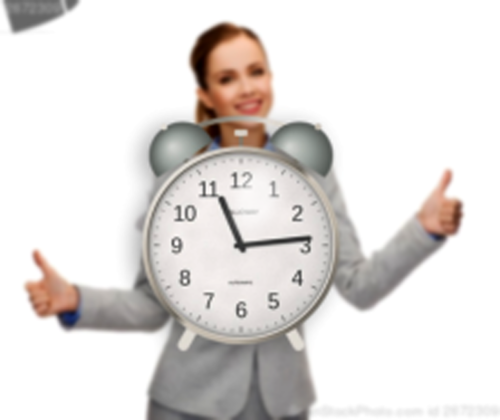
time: **11:14**
